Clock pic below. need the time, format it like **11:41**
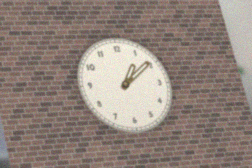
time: **1:09**
